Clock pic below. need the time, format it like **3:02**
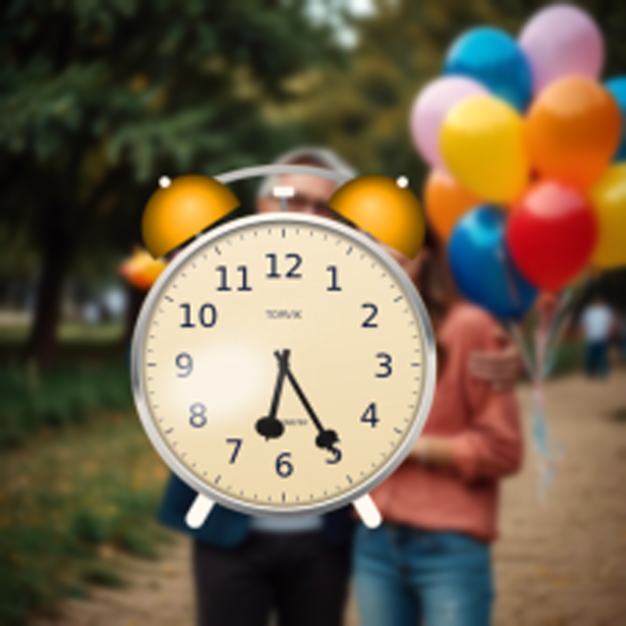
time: **6:25**
